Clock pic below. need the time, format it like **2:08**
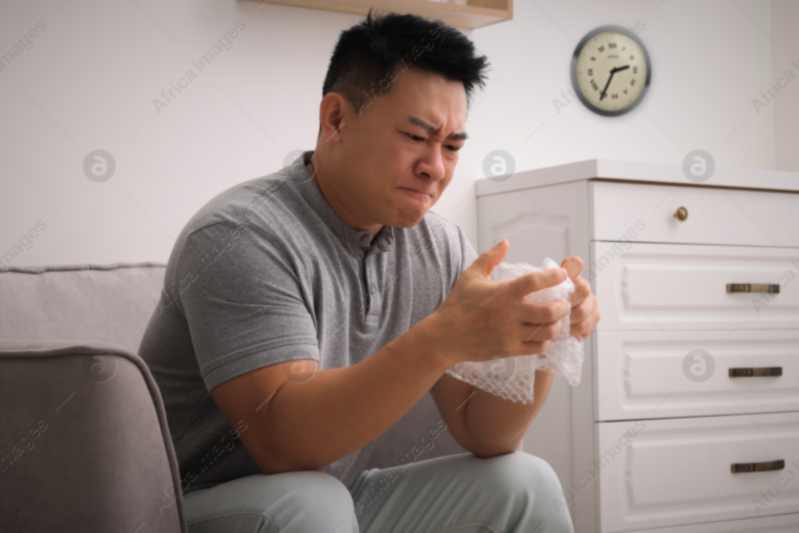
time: **2:35**
